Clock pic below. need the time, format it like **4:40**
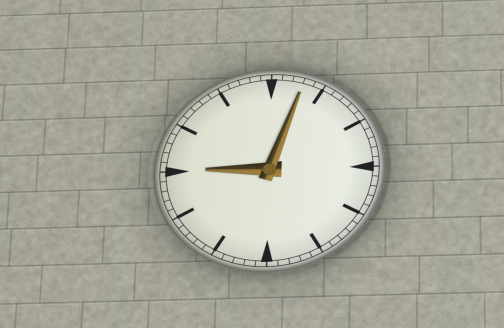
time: **9:03**
